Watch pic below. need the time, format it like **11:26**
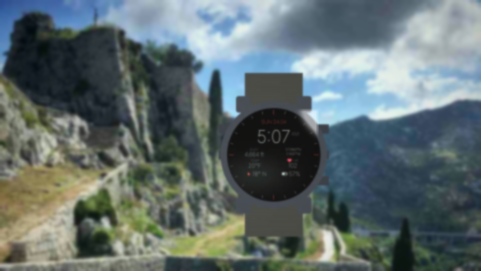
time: **5:07**
